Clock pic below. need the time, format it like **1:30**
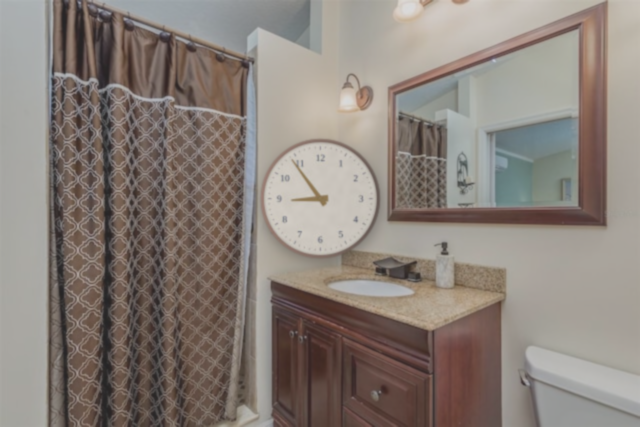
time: **8:54**
